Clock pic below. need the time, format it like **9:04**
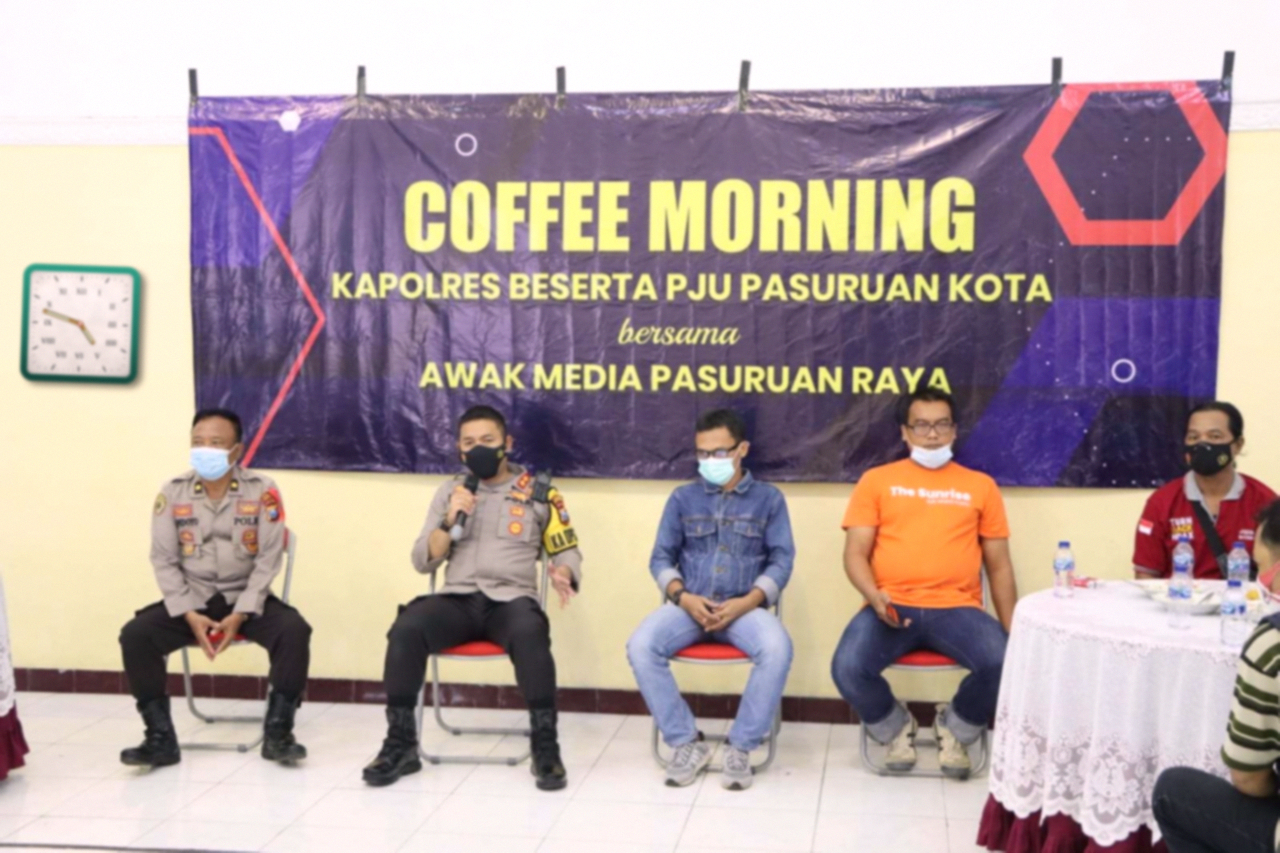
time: **4:48**
